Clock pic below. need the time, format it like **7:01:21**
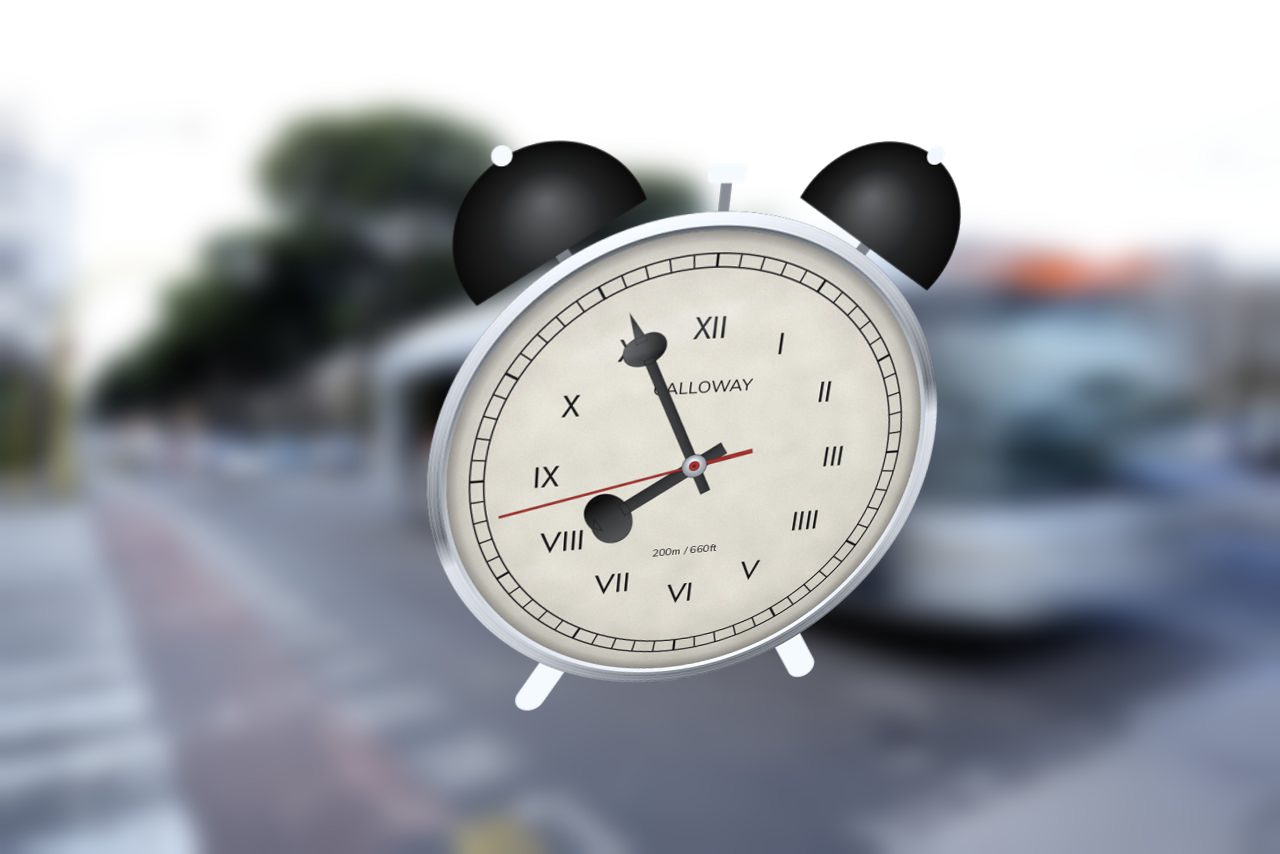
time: **7:55:43**
